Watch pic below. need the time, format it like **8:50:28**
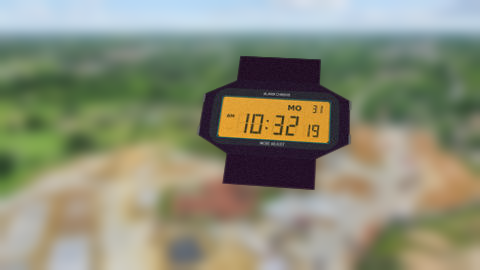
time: **10:32:19**
